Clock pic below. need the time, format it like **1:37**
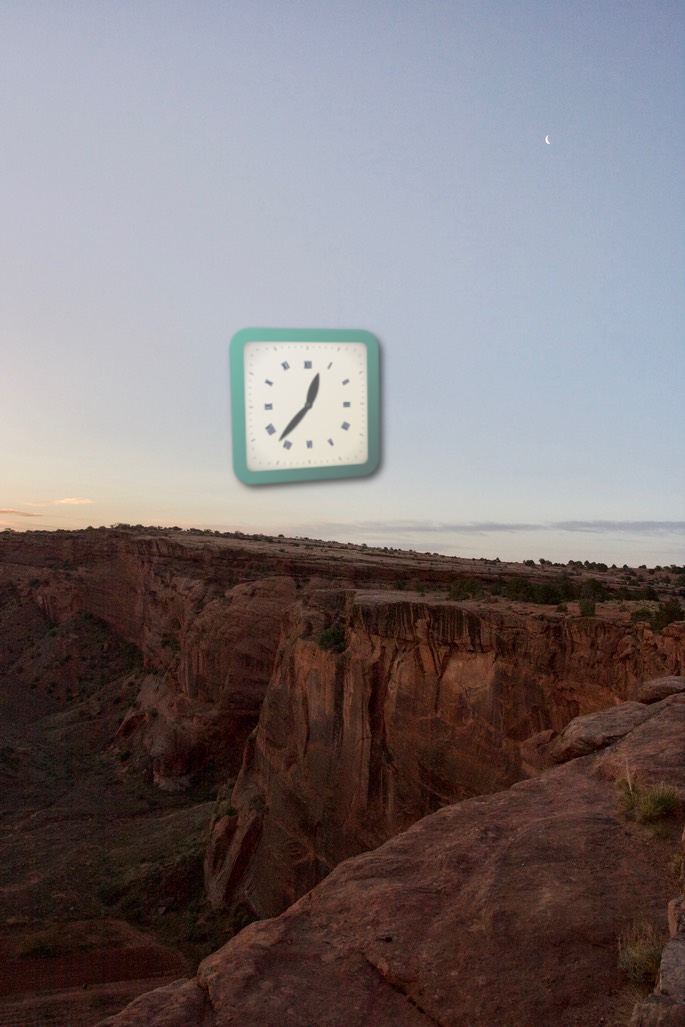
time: **12:37**
